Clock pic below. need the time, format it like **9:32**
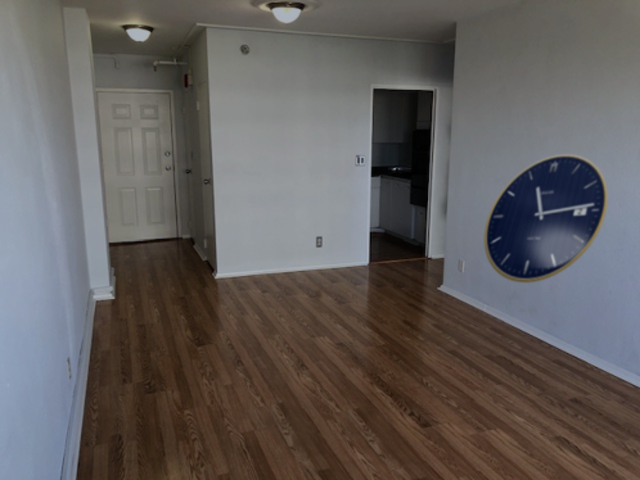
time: **11:14**
